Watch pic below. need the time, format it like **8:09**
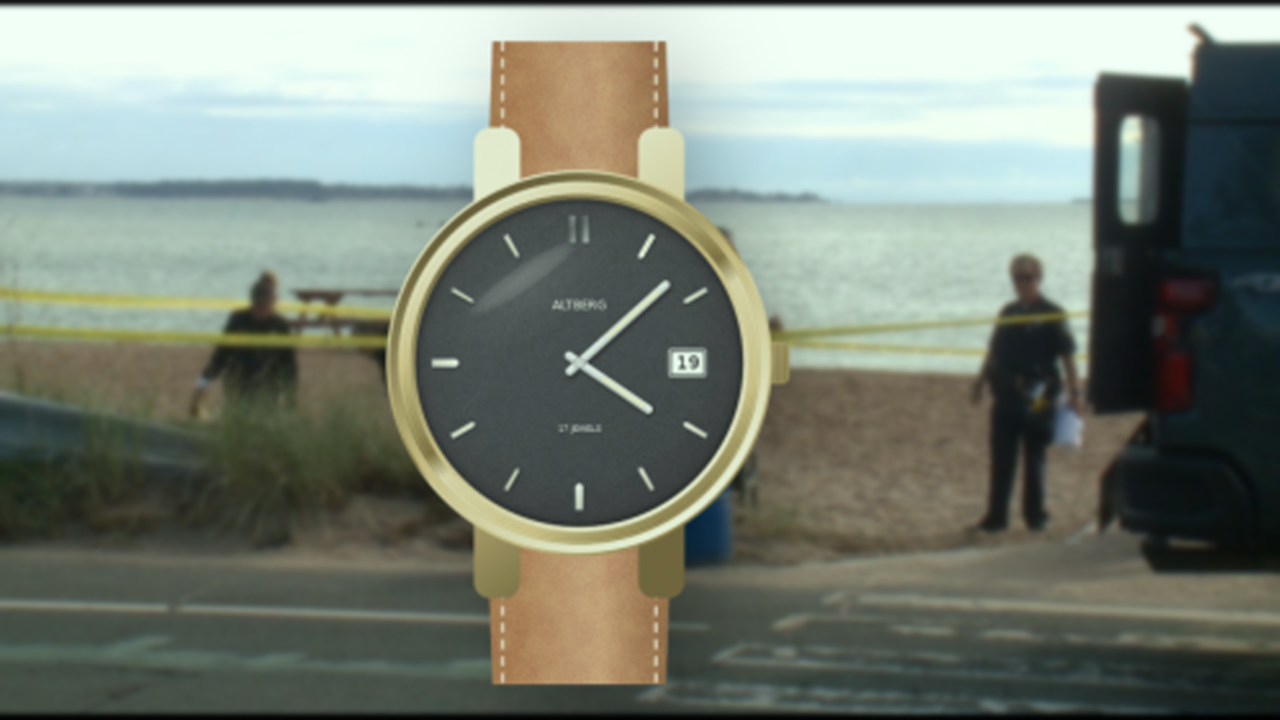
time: **4:08**
